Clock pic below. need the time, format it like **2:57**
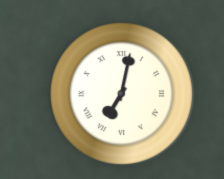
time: **7:02**
